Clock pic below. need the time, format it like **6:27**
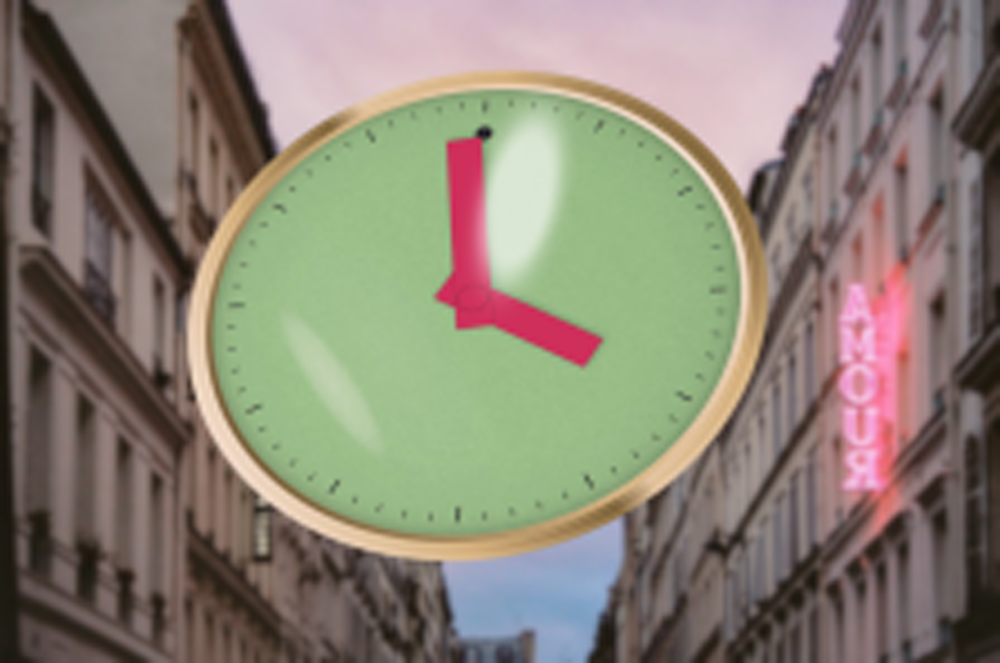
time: **3:59**
